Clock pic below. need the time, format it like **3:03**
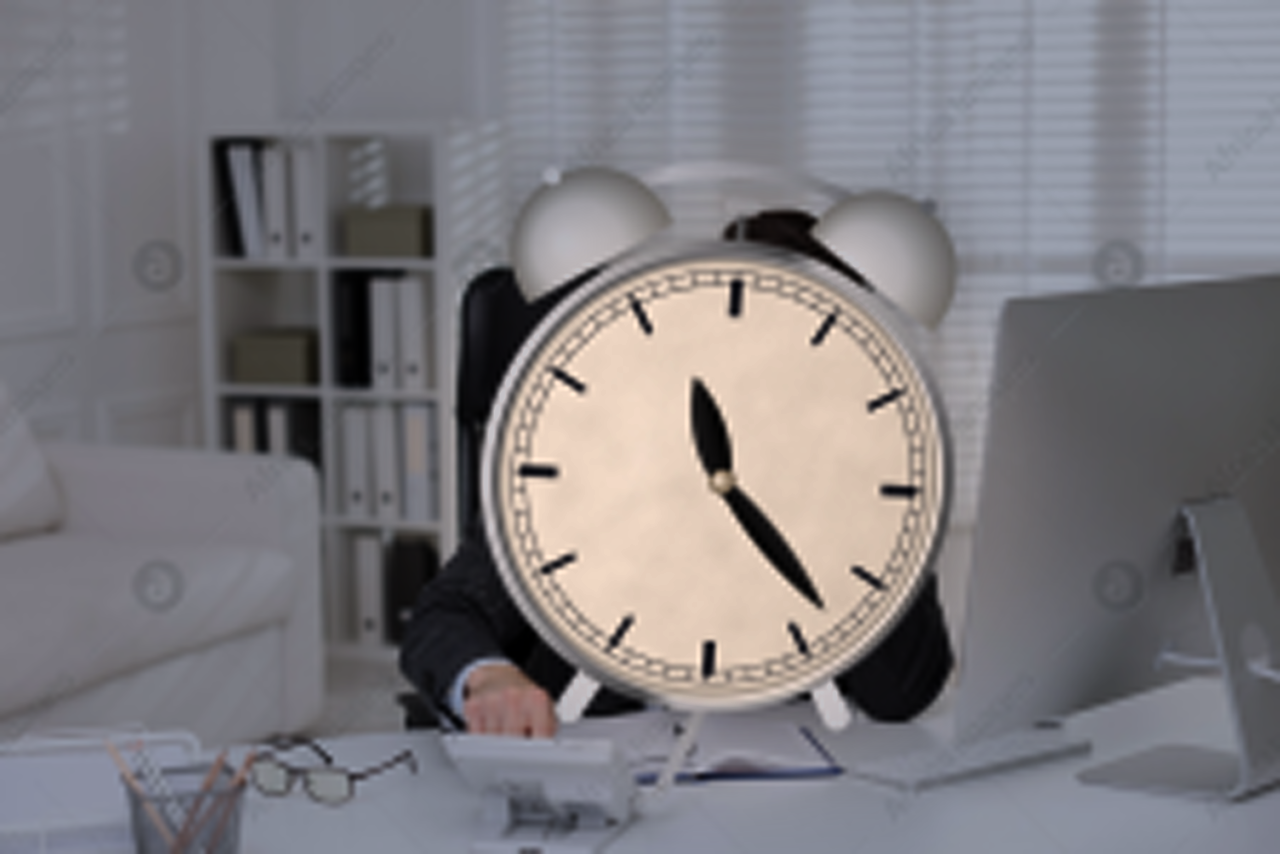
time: **11:23**
